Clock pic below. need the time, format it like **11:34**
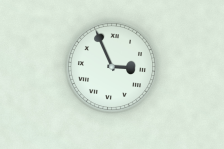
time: **2:55**
